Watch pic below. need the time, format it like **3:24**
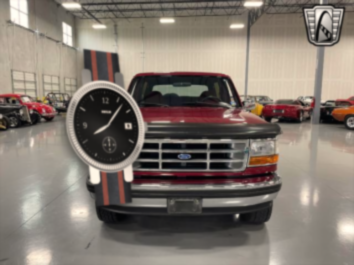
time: **8:07**
